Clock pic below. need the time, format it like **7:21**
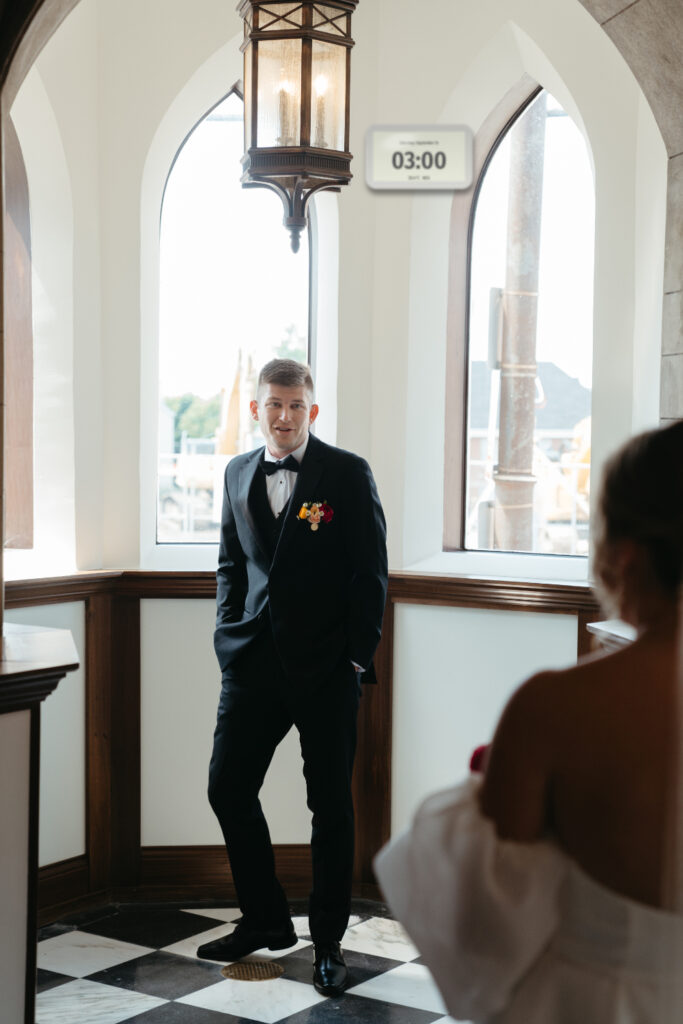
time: **3:00**
